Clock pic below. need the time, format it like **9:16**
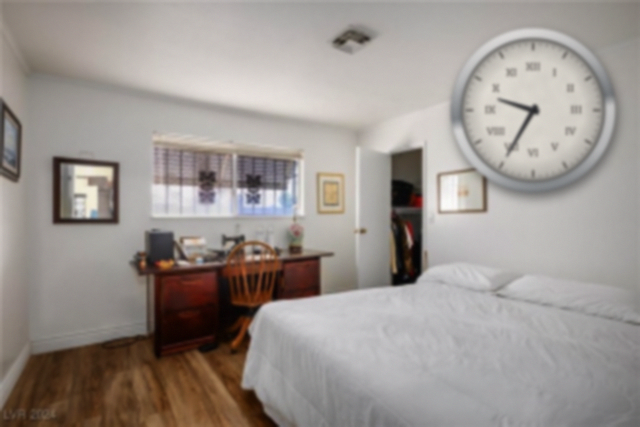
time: **9:35**
